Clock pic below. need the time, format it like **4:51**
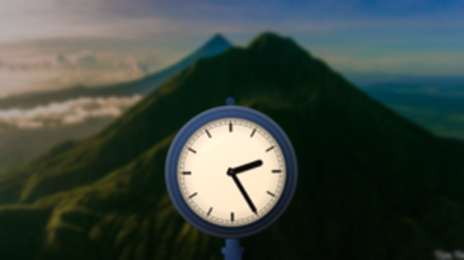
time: **2:25**
